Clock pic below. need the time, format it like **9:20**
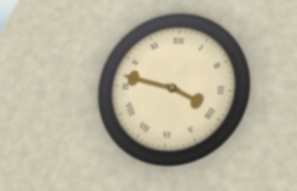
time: **3:47**
